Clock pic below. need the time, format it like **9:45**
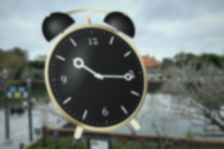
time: **10:16**
